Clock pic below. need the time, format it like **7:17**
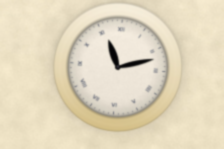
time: **11:12**
